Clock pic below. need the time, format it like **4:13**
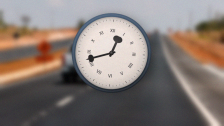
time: **12:42**
